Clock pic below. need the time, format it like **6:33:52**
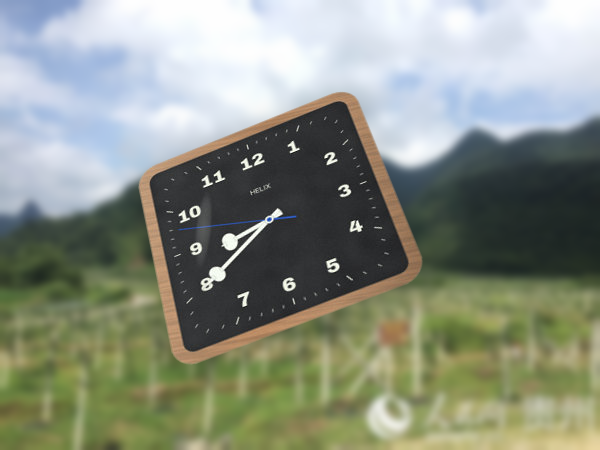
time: **8:39:48**
